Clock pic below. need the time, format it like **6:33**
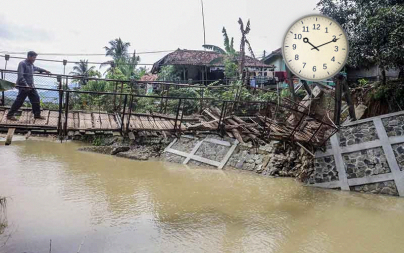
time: **10:11**
